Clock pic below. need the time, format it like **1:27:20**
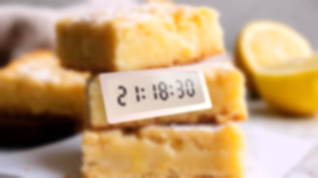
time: **21:18:30**
